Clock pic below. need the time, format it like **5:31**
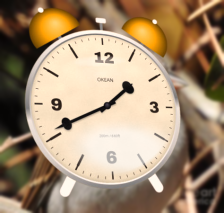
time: **1:41**
